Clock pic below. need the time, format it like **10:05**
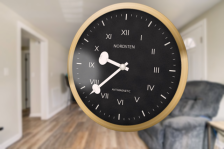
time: **9:38**
